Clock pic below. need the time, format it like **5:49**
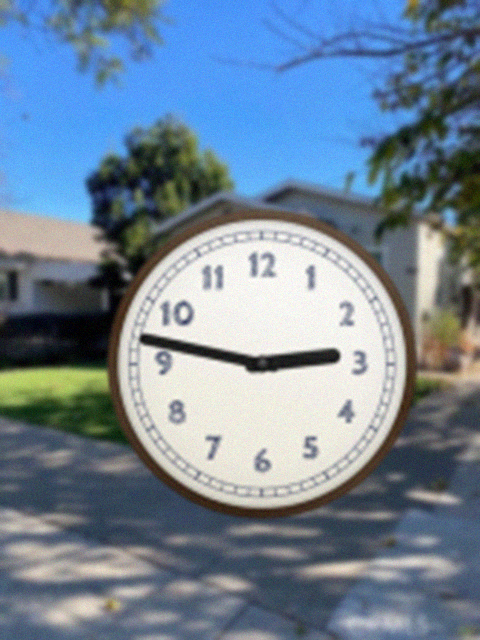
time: **2:47**
